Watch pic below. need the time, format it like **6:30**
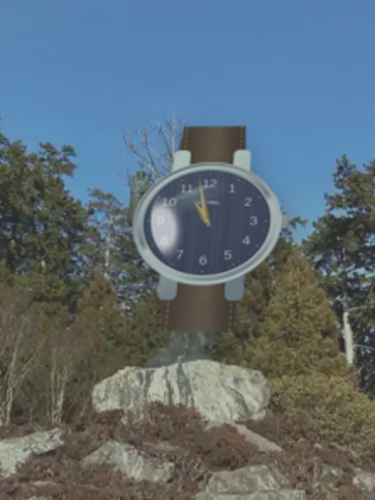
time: **10:58**
